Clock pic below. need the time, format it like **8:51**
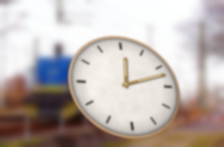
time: **12:12**
